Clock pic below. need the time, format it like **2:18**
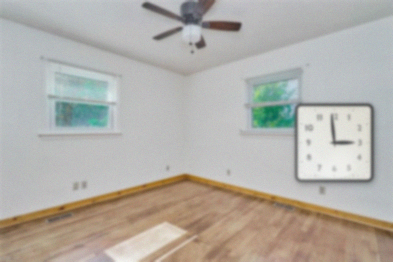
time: **2:59**
